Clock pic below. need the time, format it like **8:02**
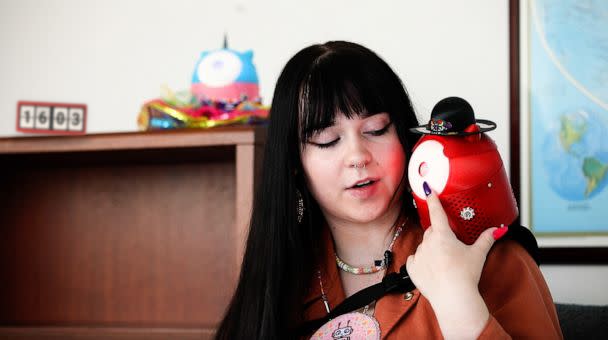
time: **16:03**
